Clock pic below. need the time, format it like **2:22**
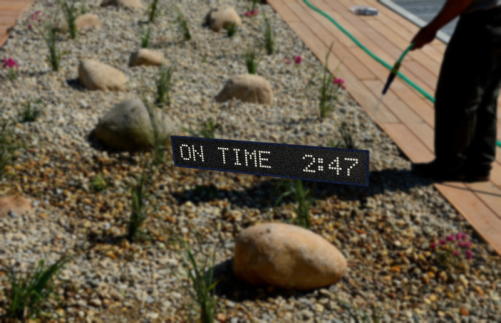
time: **2:47**
